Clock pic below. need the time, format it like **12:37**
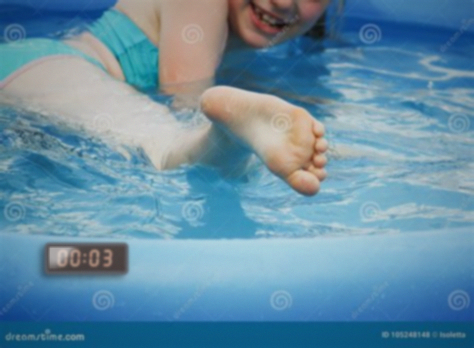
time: **0:03**
